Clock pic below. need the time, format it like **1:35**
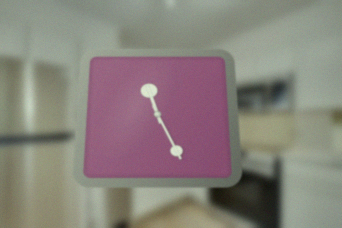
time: **11:26**
